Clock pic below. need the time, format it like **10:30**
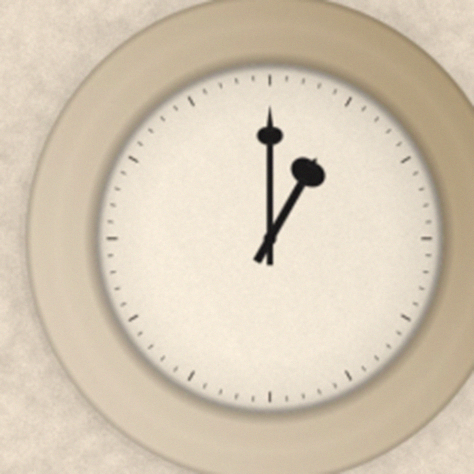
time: **1:00**
